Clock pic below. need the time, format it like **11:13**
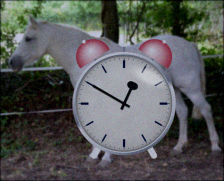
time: **12:50**
